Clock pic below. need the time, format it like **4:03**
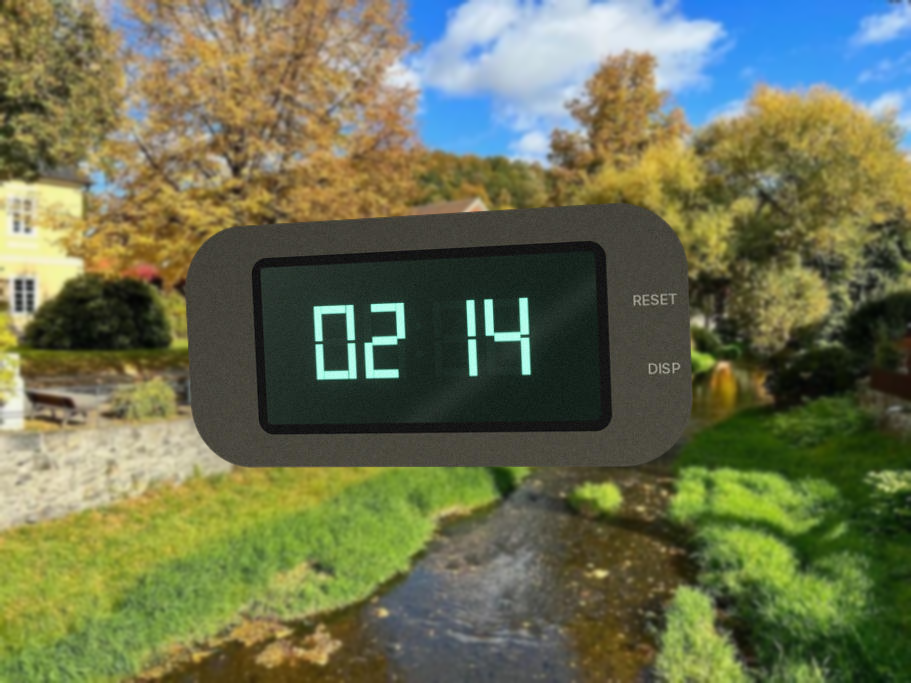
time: **2:14**
